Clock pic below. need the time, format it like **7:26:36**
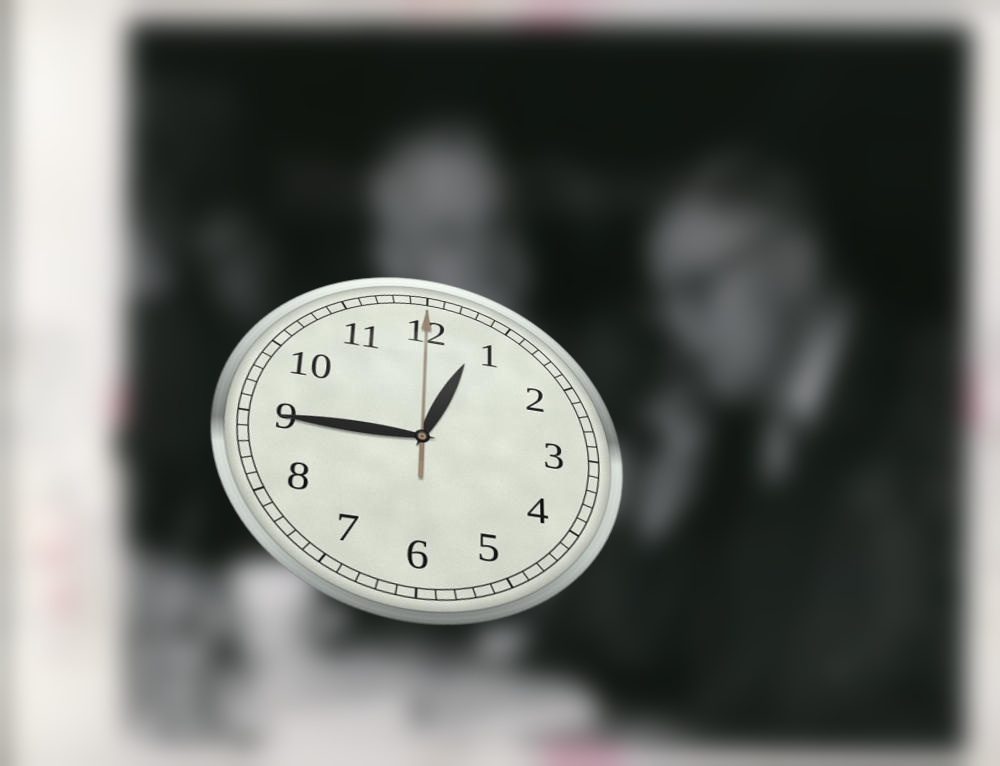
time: **12:45:00**
